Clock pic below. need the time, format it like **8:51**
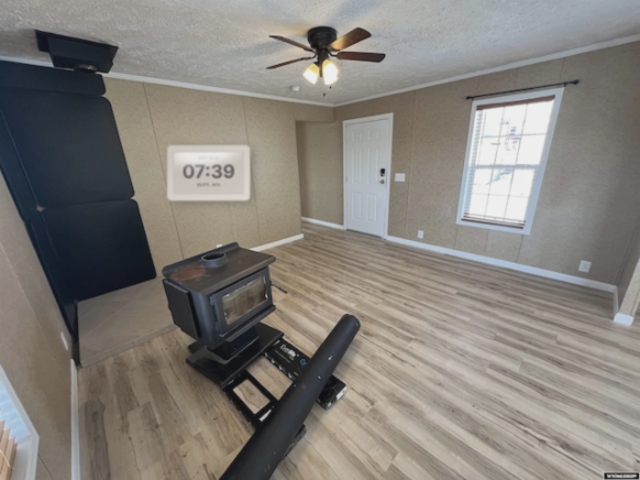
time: **7:39**
